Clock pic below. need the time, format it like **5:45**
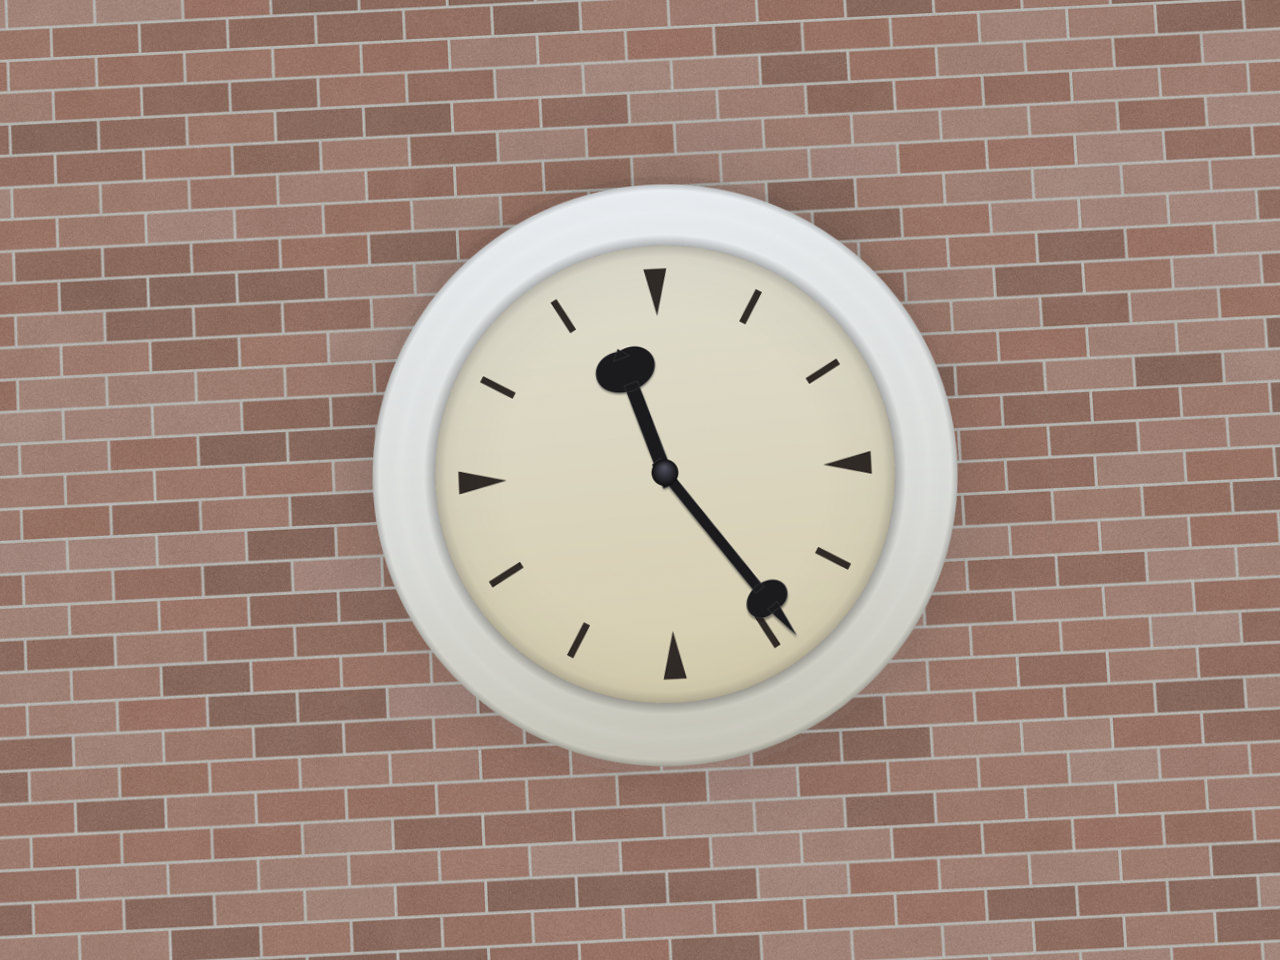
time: **11:24**
